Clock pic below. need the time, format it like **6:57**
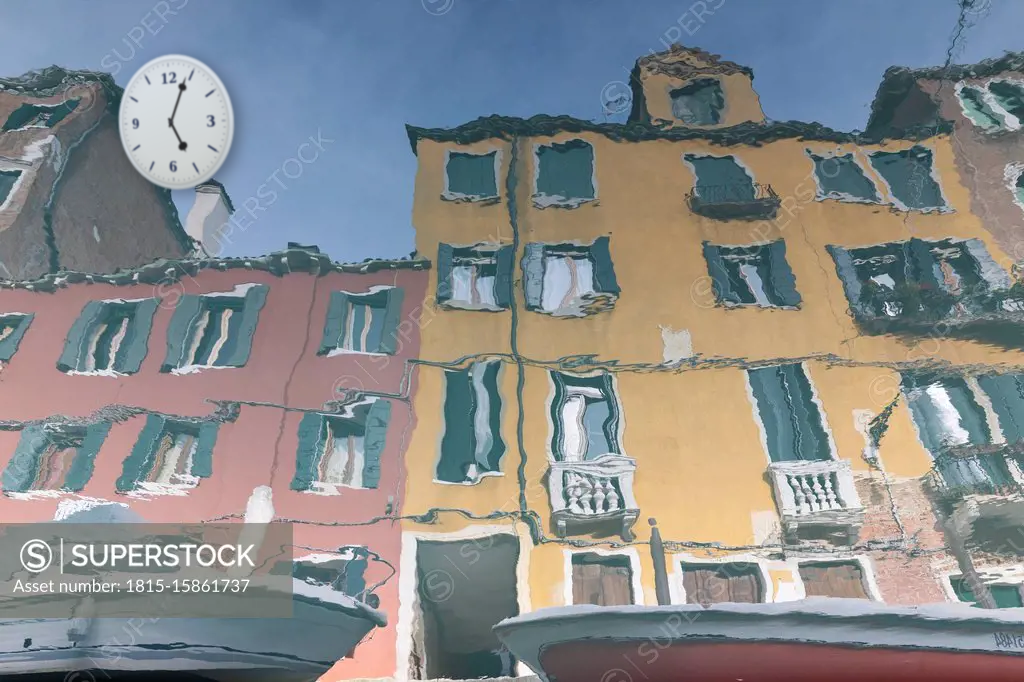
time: **5:04**
